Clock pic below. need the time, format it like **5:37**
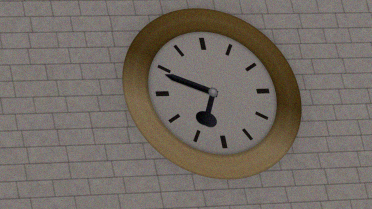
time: **6:49**
